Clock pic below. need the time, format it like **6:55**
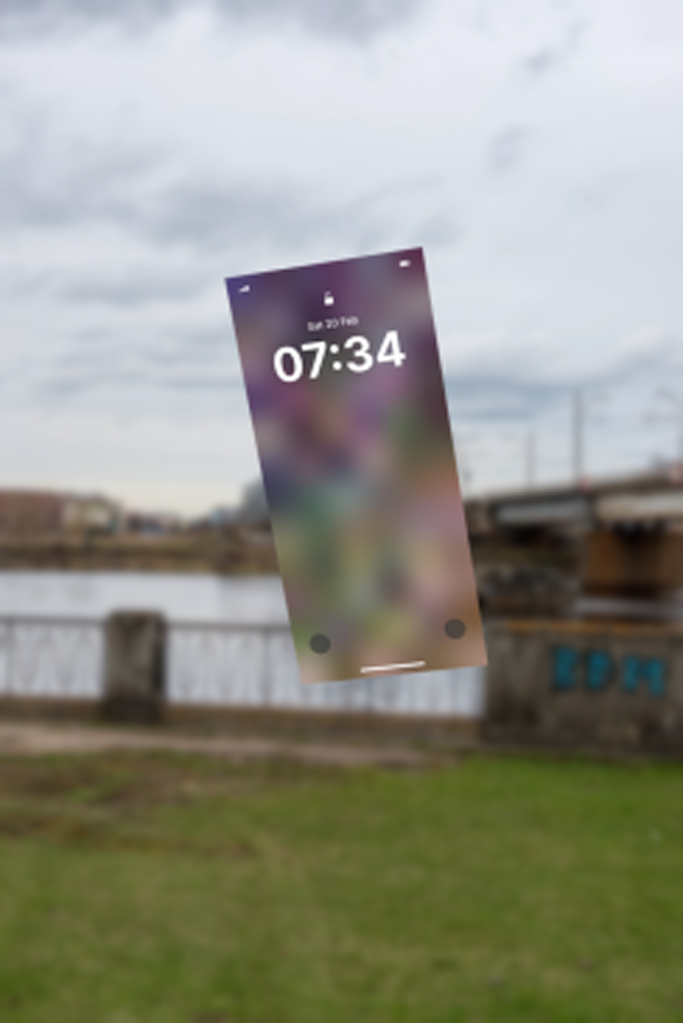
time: **7:34**
